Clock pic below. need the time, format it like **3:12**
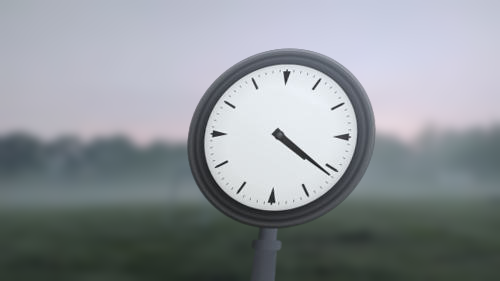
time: **4:21**
